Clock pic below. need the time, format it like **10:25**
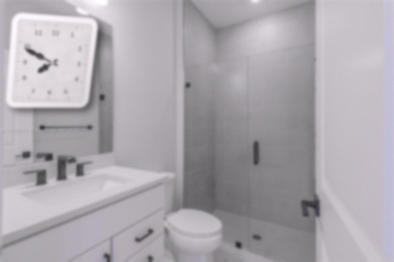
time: **7:49**
